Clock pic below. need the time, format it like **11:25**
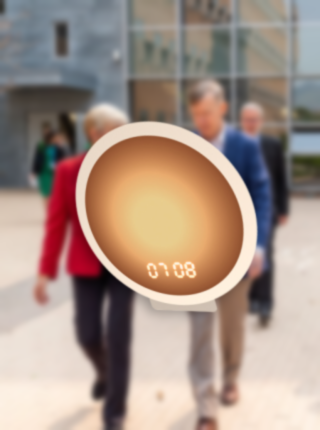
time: **7:08**
